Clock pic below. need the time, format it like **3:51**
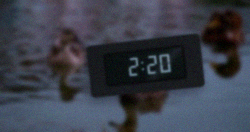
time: **2:20**
